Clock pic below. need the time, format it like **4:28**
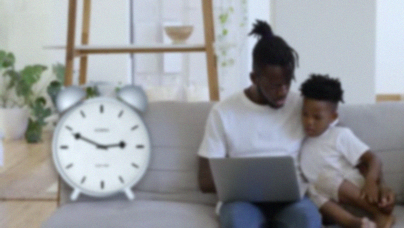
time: **2:49**
